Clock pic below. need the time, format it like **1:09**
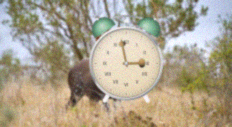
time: **2:58**
